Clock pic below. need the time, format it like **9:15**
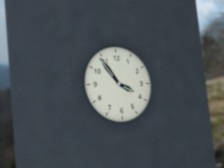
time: **3:54**
